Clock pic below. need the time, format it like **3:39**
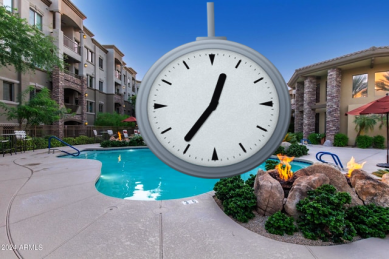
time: **12:36**
